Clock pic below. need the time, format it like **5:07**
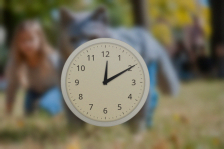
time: **12:10**
